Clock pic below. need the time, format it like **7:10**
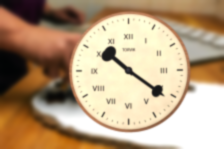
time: **10:21**
